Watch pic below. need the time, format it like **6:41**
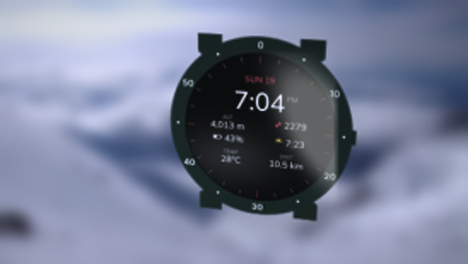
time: **7:04**
